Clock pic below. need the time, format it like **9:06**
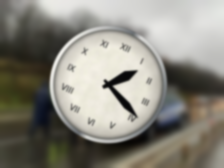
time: **1:19**
